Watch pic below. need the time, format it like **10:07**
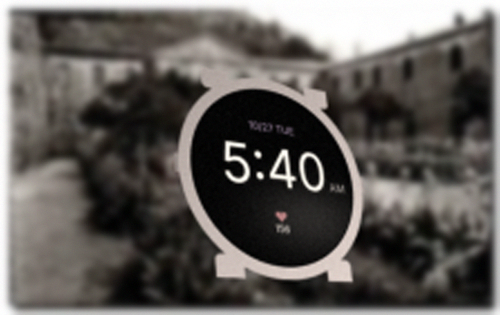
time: **5:40**
